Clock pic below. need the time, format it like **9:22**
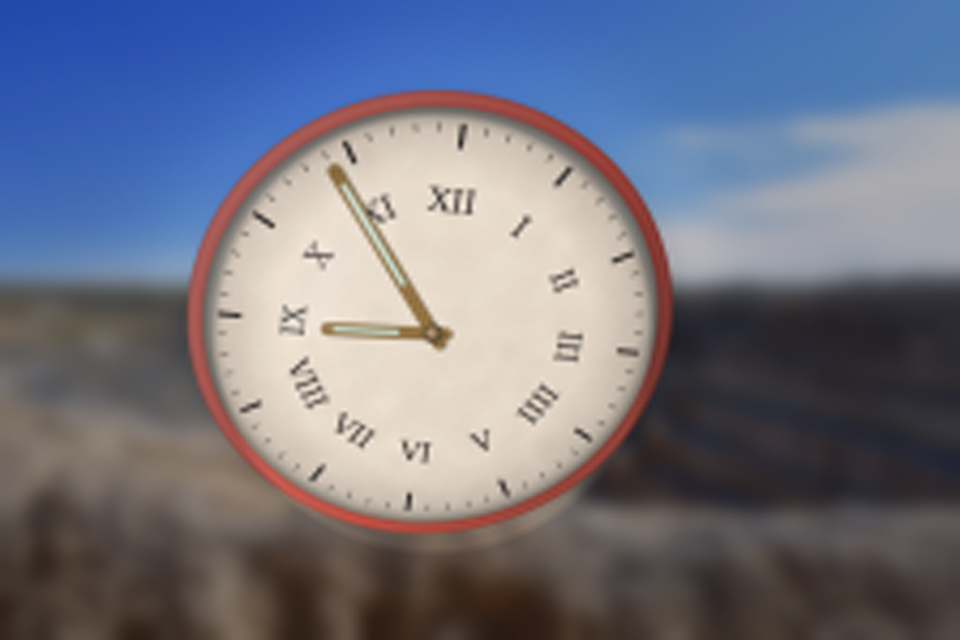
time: **8:54**
